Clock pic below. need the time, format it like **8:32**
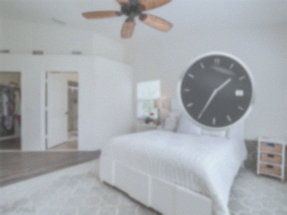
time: **1:35**
